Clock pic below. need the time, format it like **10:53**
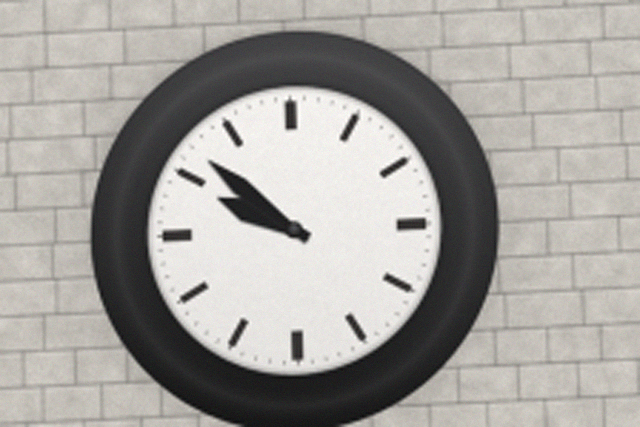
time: **9:52**
